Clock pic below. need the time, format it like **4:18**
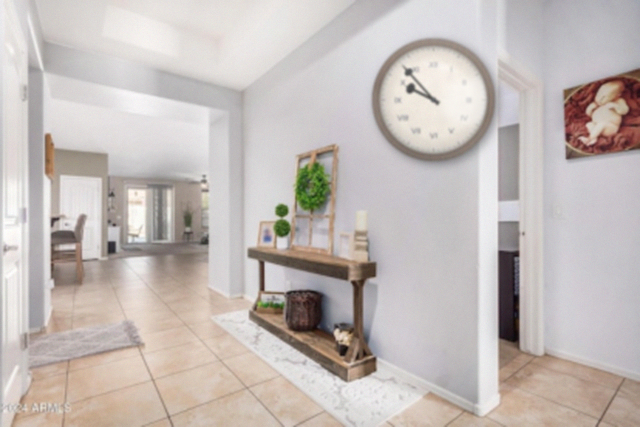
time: **9:53**
